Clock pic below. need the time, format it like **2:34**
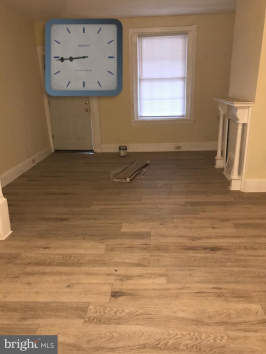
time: **8:44**
